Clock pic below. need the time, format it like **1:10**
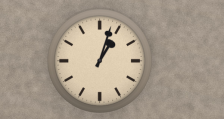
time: **1:03**
